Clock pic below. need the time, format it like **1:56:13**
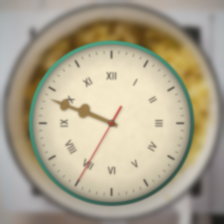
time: **9:48:35**
